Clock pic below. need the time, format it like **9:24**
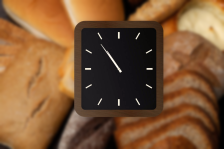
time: **10:54**
